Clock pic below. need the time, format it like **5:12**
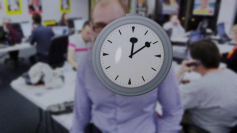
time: **12:09**
